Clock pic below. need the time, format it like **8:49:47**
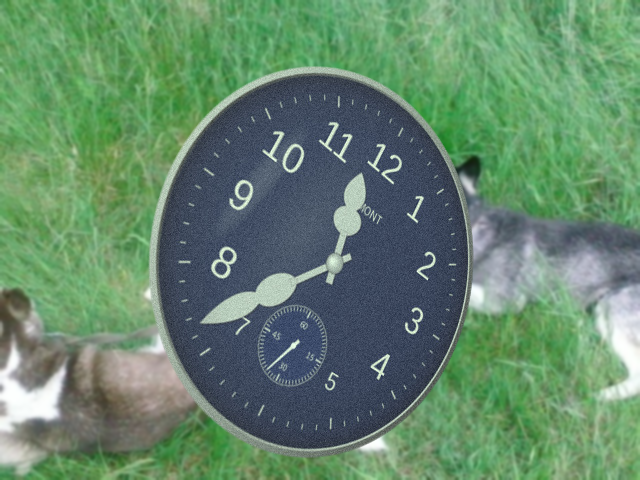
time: **11:36:34**
